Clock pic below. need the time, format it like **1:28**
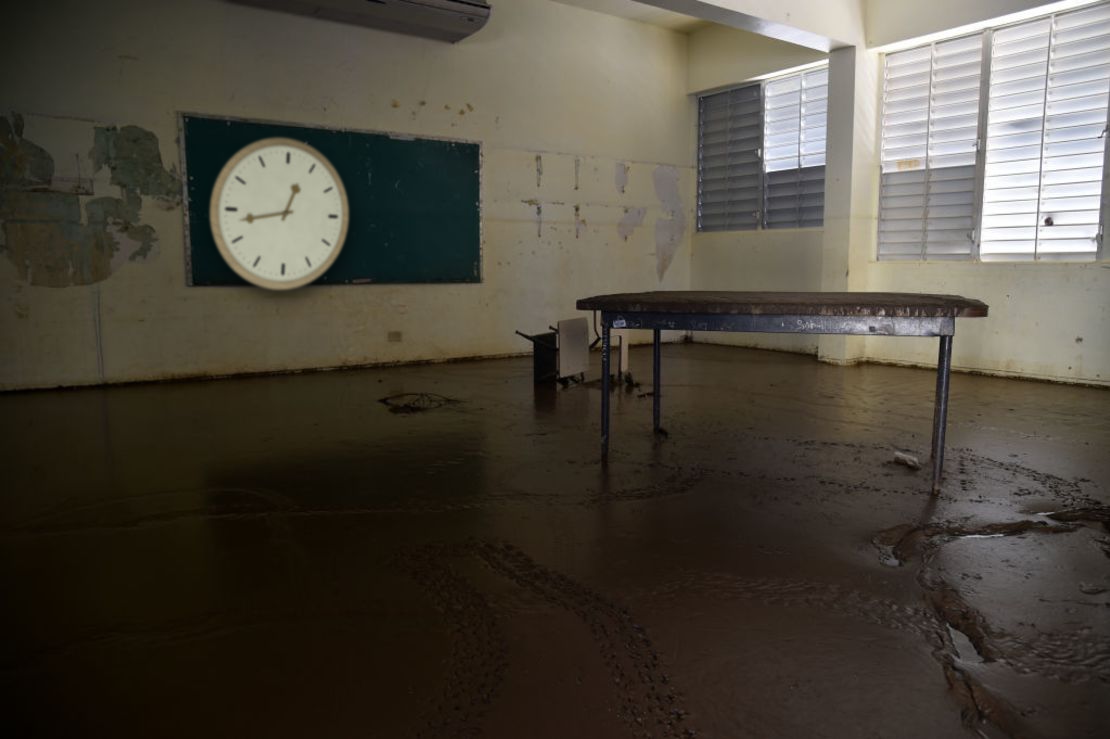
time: **12:43**
